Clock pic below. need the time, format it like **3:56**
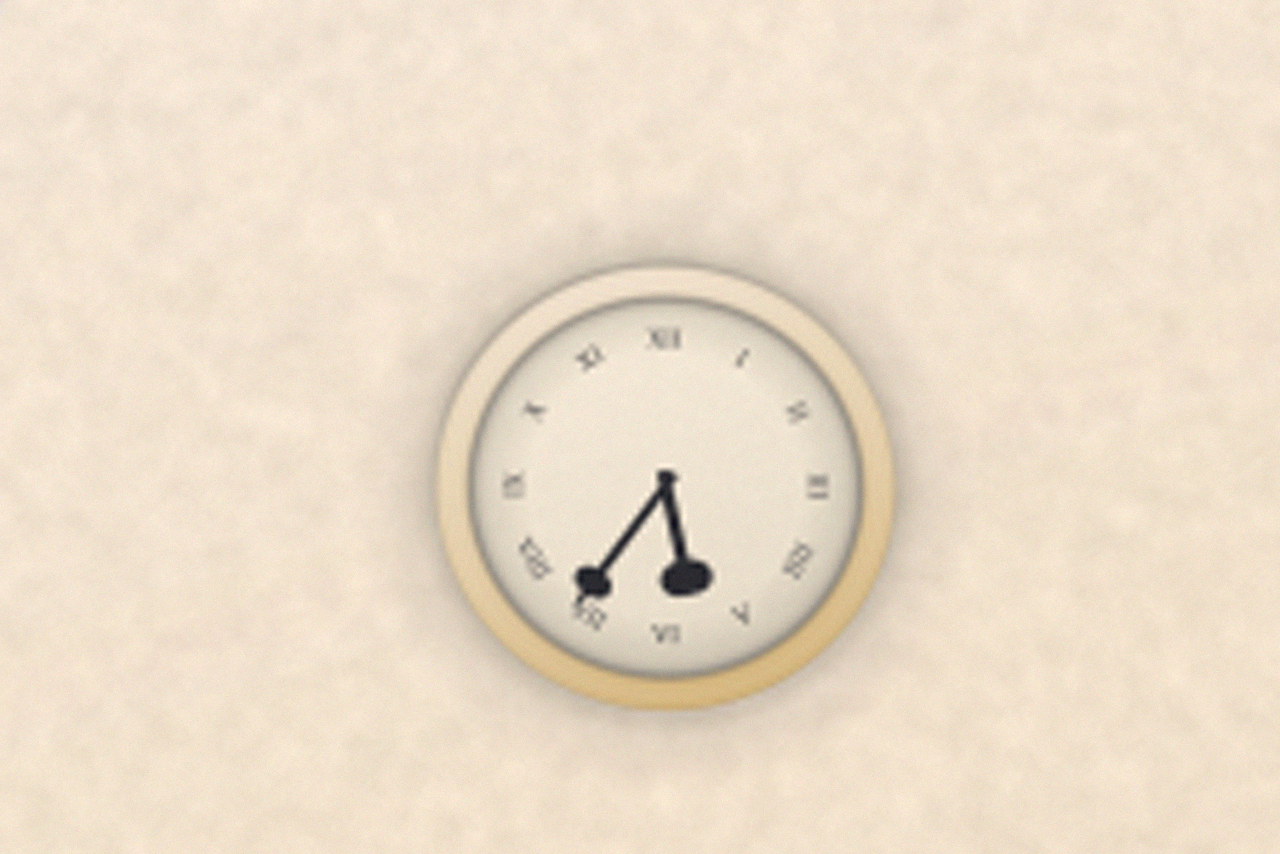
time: **5:36**
